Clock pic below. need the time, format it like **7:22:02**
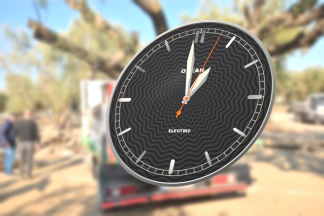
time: **12:59:03**
